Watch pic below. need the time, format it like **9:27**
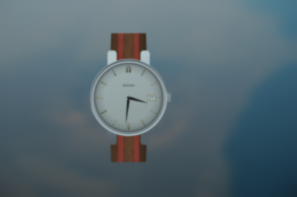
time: **3:31**
